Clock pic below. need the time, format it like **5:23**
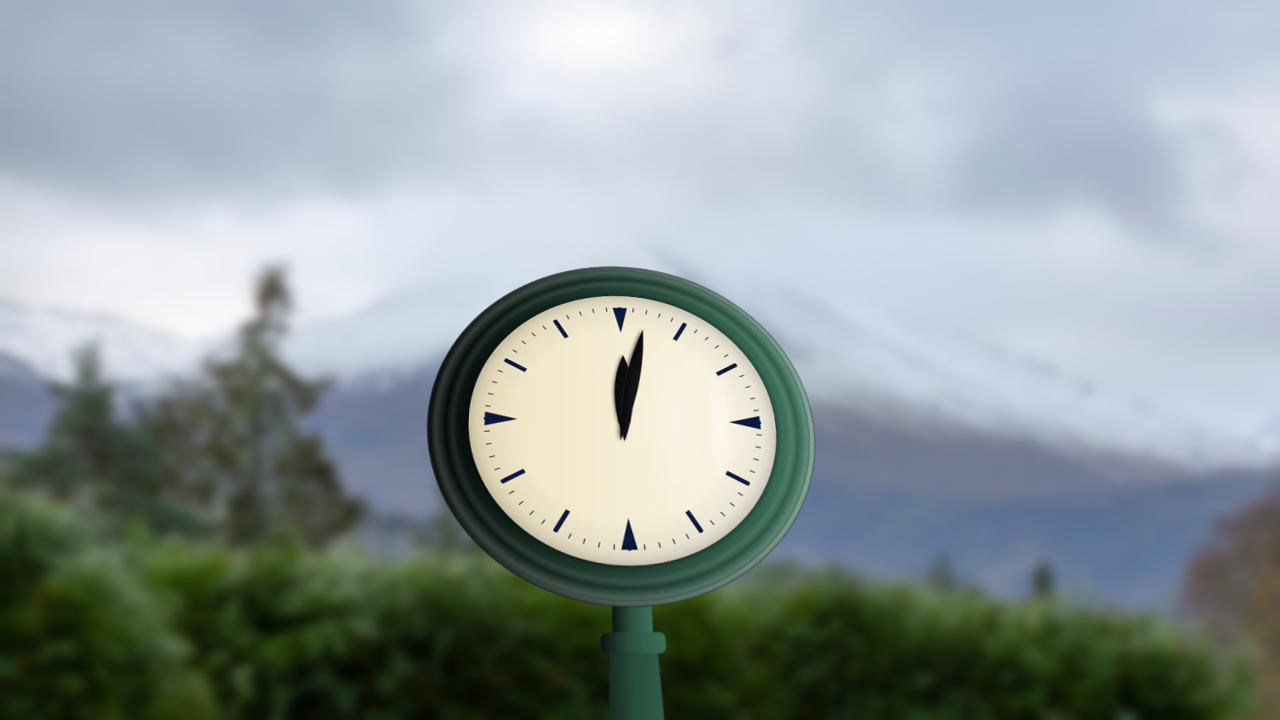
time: **12:02**
